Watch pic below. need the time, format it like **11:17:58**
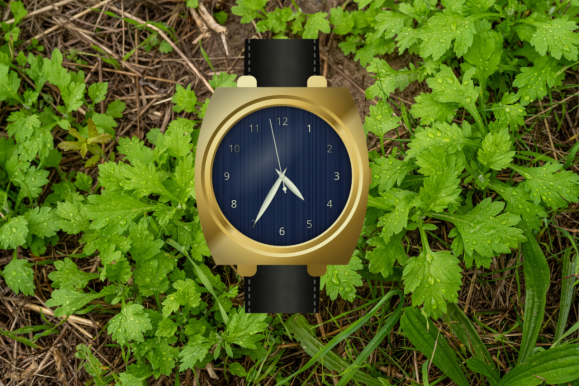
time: **4:34:58**
